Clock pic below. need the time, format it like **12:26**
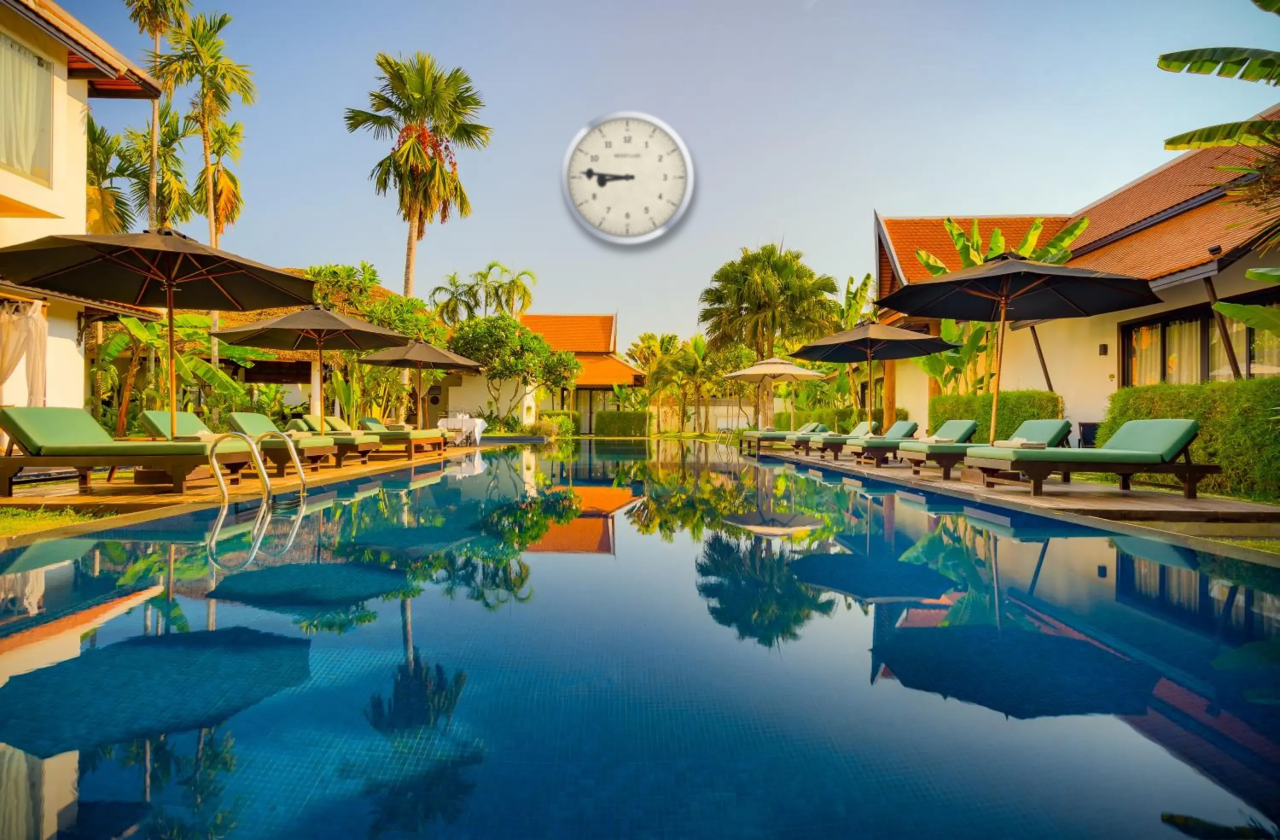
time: **8:46**
